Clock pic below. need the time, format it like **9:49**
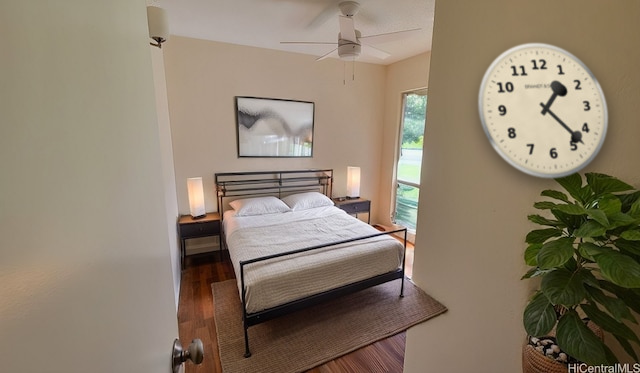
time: **1:23**
